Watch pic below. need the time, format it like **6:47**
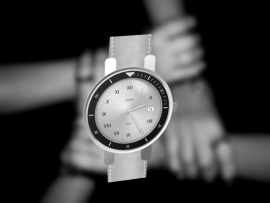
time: **2:25**
